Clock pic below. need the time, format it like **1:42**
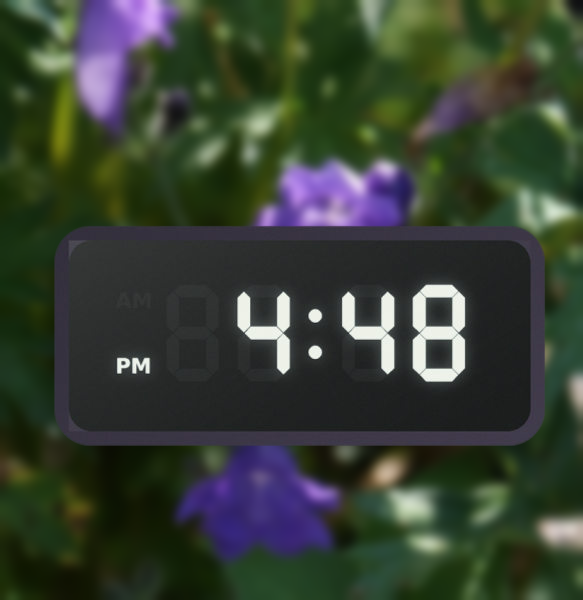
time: **4:48**
